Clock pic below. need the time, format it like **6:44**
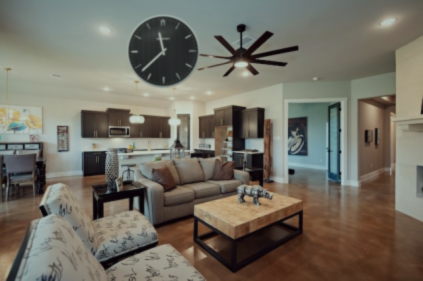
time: **11:38**
